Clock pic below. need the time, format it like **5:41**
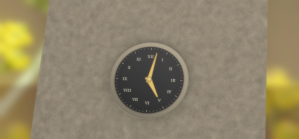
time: **5:02**
